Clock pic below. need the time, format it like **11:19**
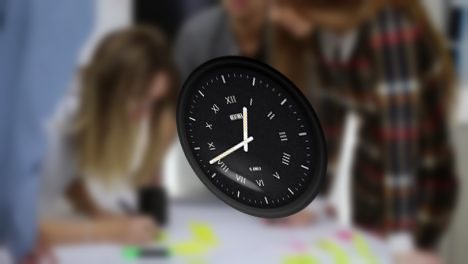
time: **12:42**
